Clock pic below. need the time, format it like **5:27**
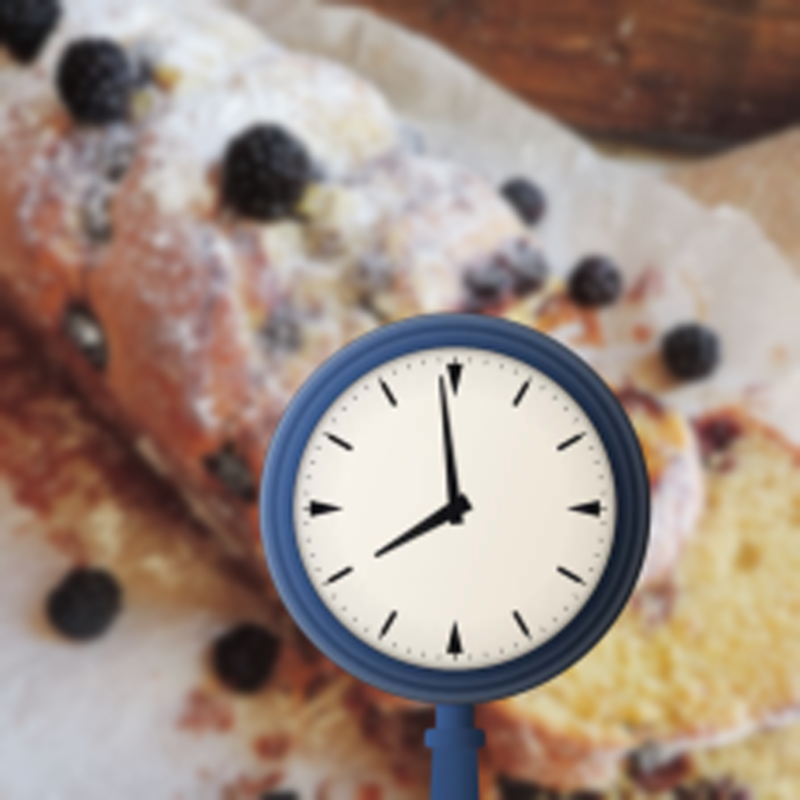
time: **7:59**
